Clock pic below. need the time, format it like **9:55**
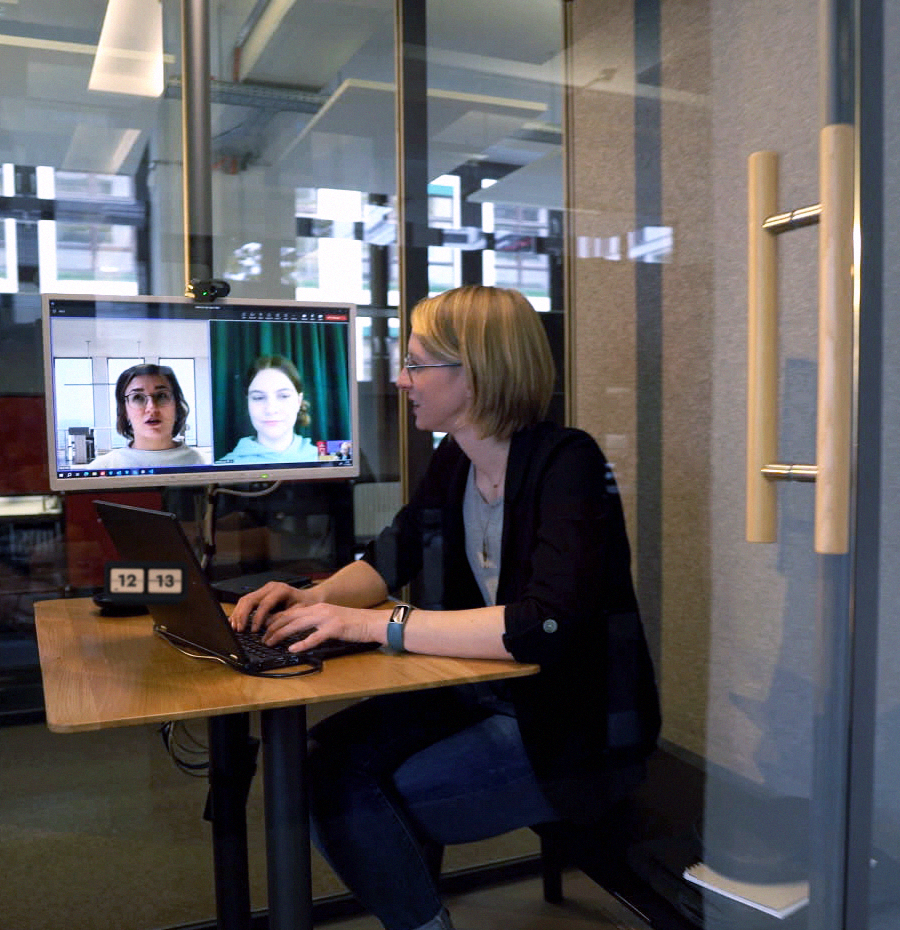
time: **12:13**
